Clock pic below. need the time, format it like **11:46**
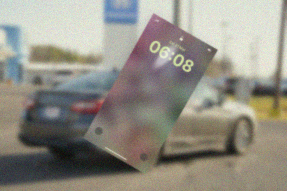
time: **6:08**
